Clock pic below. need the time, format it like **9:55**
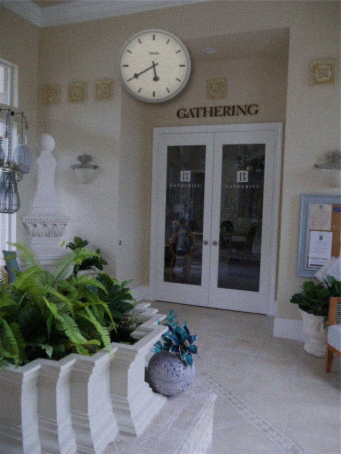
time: **5:40**
